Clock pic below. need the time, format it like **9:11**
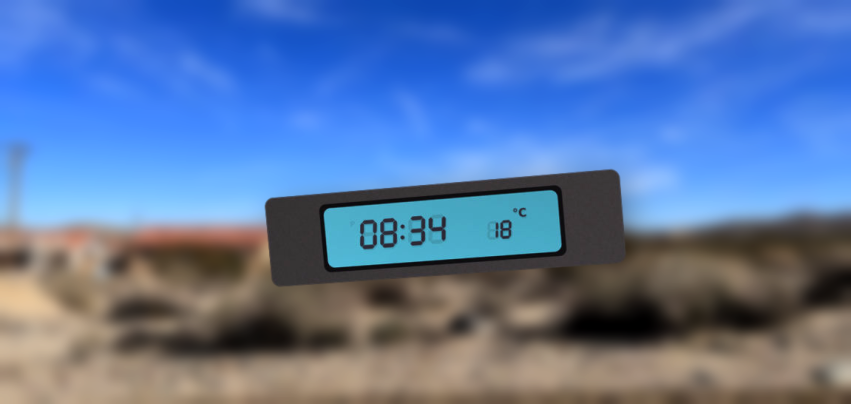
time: **8:34**
